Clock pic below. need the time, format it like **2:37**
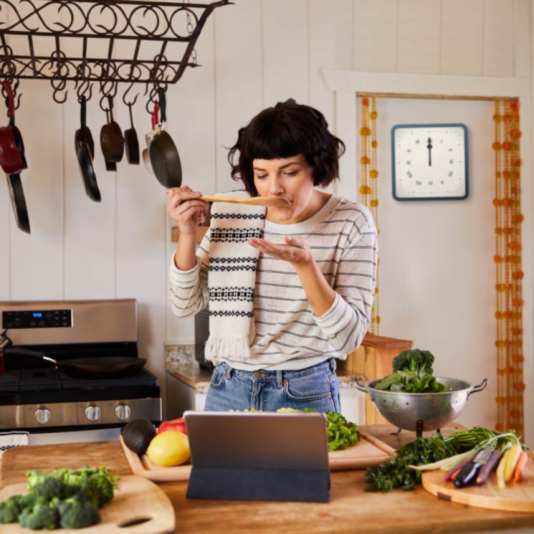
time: **12:00**
